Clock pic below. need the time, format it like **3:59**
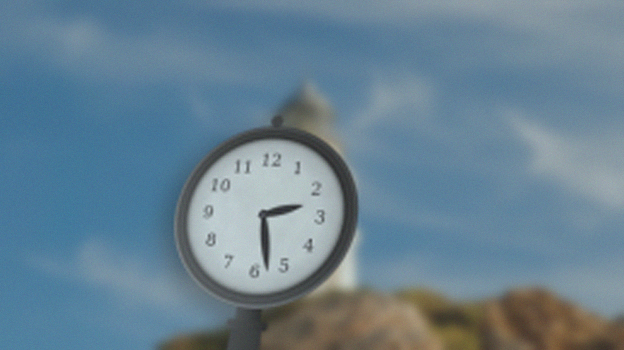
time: **2:28**
